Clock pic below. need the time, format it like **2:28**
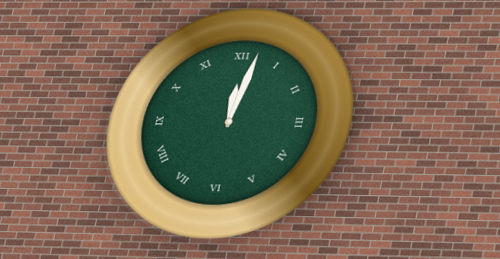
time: **12:02**
